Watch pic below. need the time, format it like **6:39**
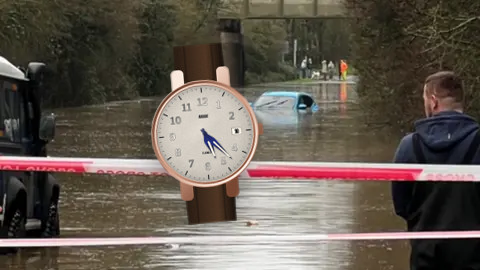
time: **5:23**
